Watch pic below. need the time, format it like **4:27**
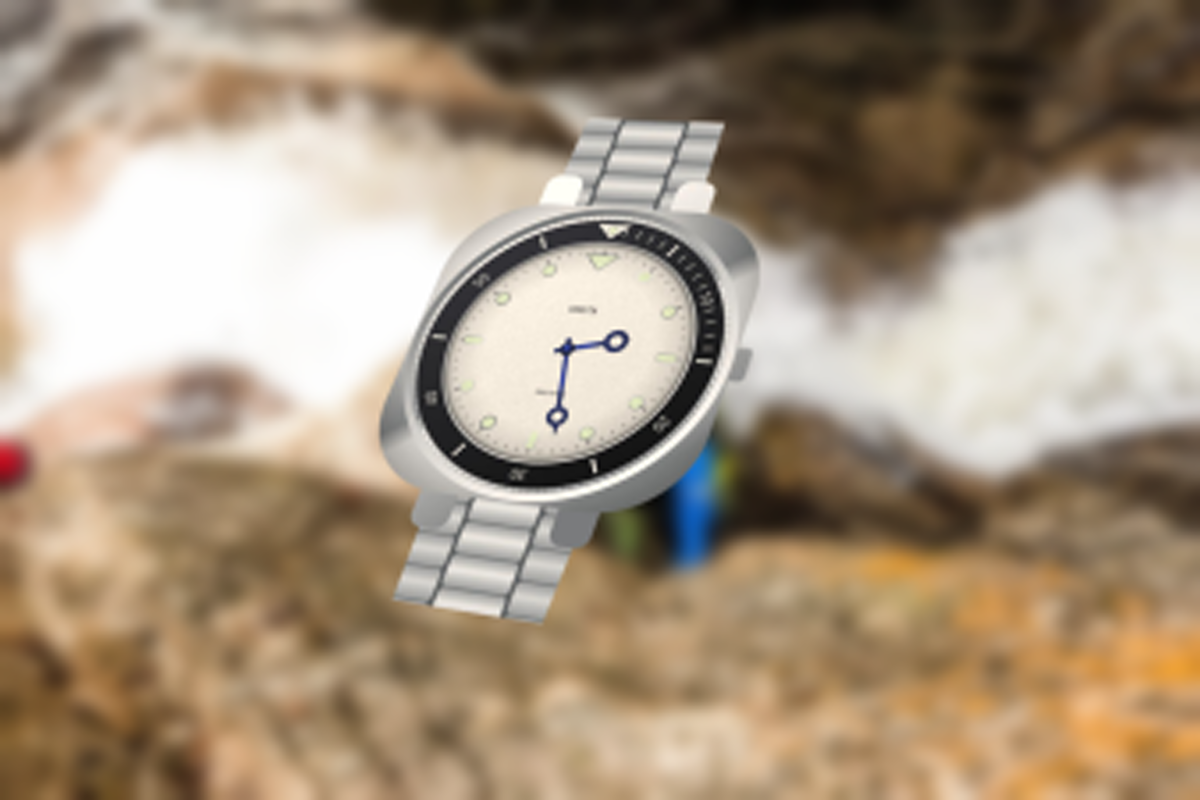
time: **2:28**
